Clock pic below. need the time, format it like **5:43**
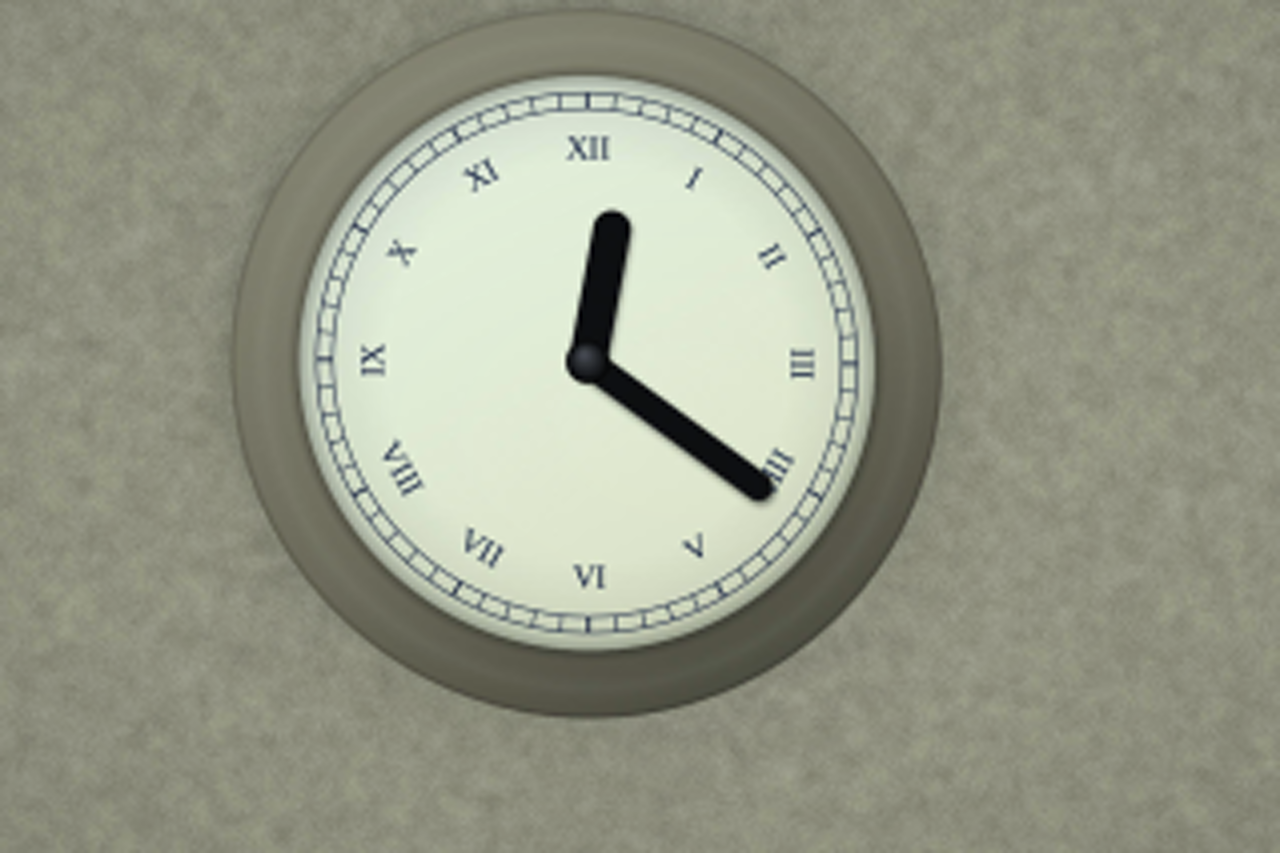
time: **12:21**
